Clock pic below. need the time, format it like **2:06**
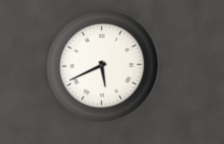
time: **5:41**
